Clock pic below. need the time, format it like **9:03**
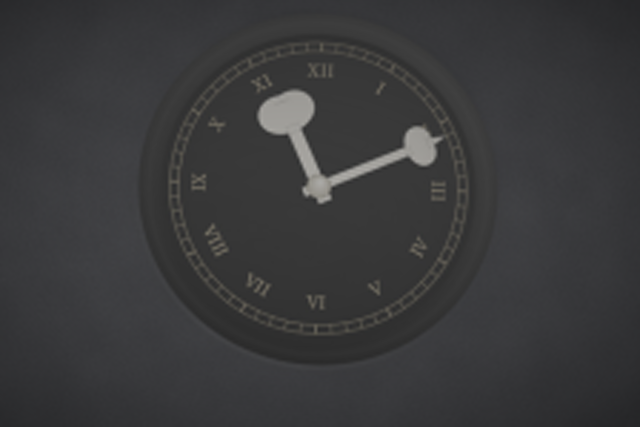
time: **11:11**
